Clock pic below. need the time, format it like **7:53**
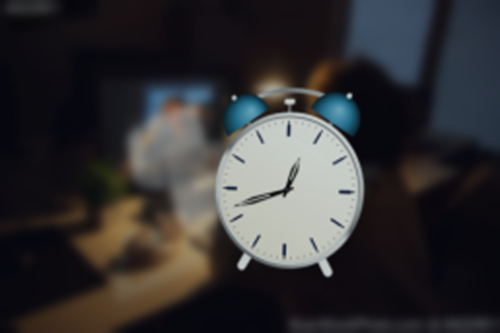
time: **12:42**
